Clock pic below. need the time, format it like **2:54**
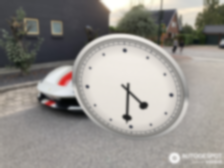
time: **4:31**
